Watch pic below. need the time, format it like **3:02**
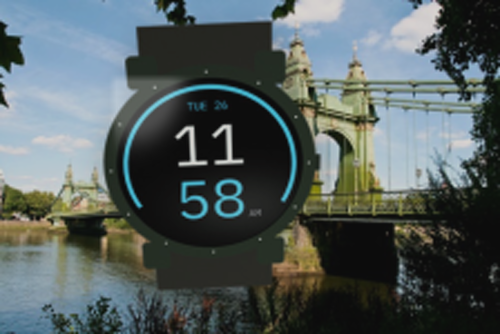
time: **11:58**
